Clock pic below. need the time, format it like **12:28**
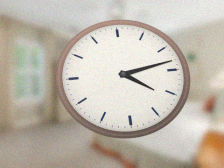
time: **4:13**
